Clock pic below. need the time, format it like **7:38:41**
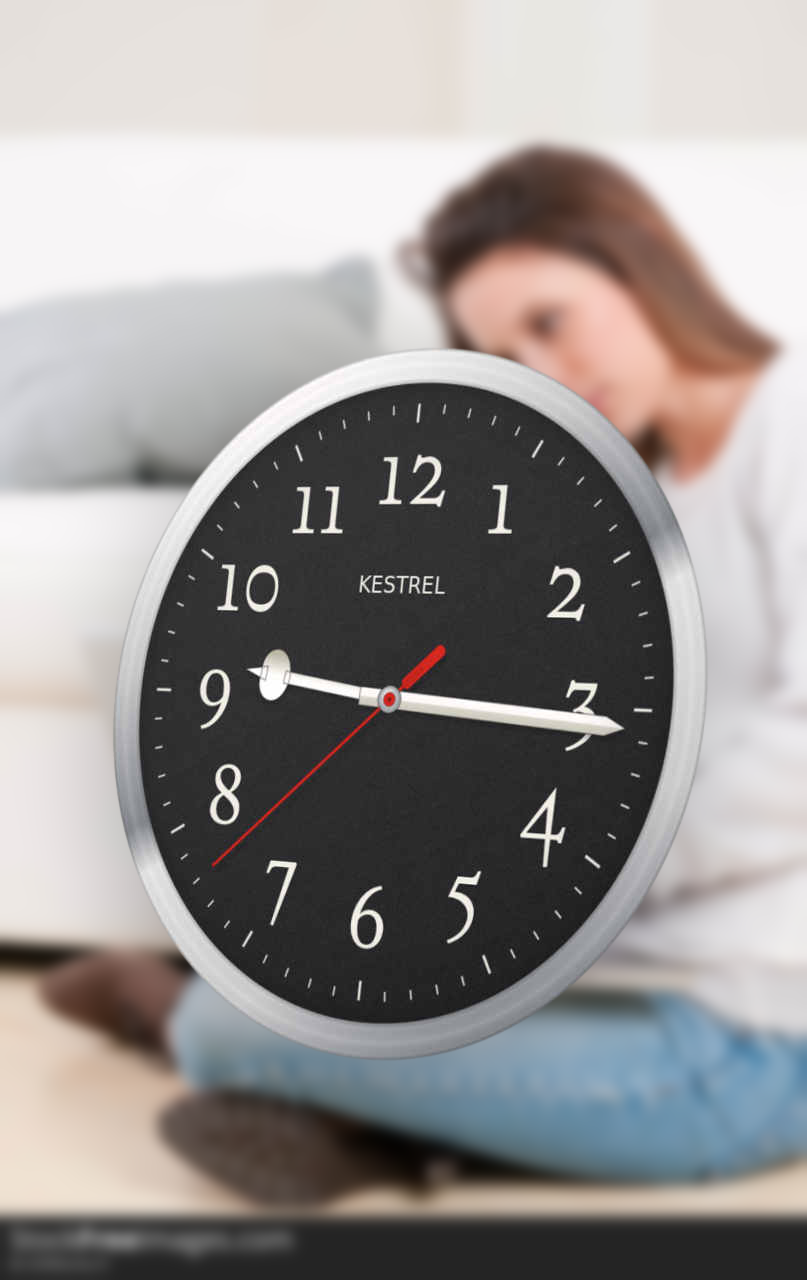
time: **9:15:38**
